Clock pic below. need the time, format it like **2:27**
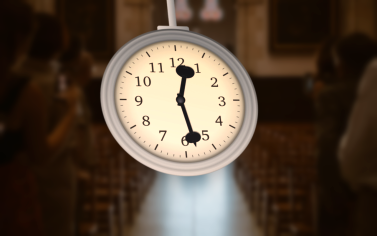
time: **12:28**
